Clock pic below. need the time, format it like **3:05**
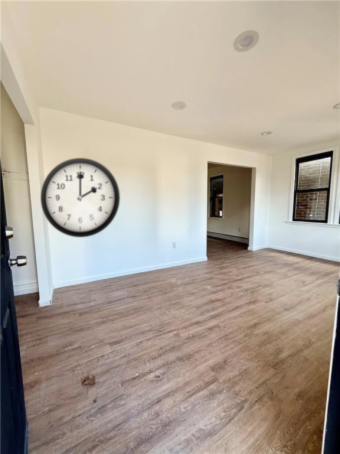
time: **2:00**
